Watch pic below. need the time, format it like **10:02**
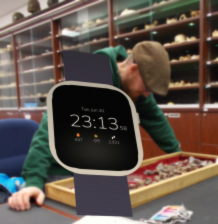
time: **23:13**
